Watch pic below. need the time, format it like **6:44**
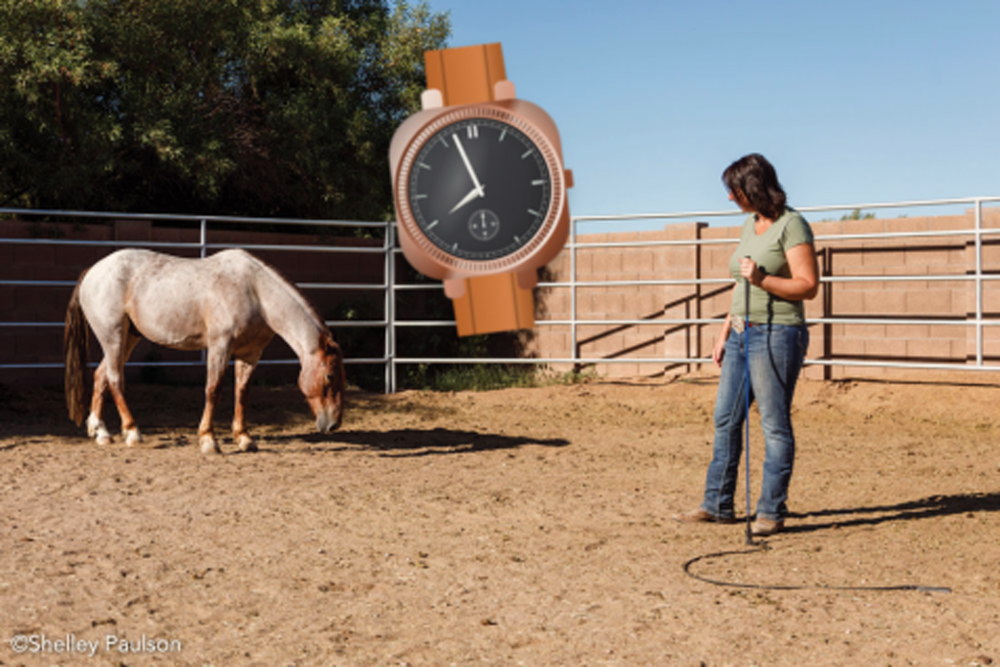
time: **7:57**
